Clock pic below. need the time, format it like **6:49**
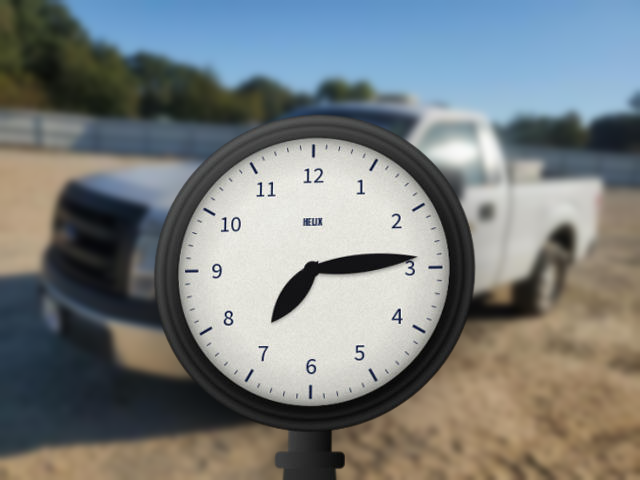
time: **7:14**
